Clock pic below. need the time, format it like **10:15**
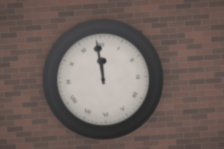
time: **11:59**
